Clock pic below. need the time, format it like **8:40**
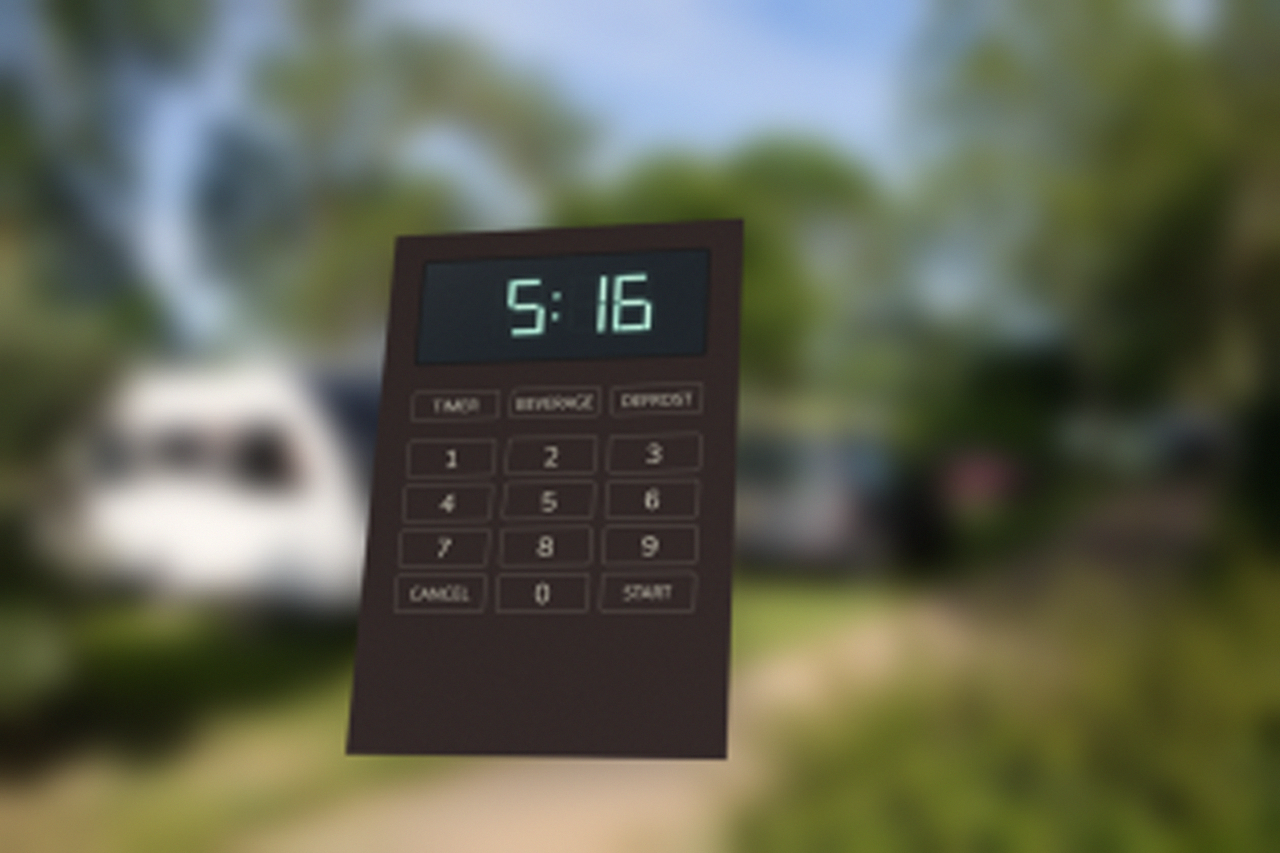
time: **5:16**
